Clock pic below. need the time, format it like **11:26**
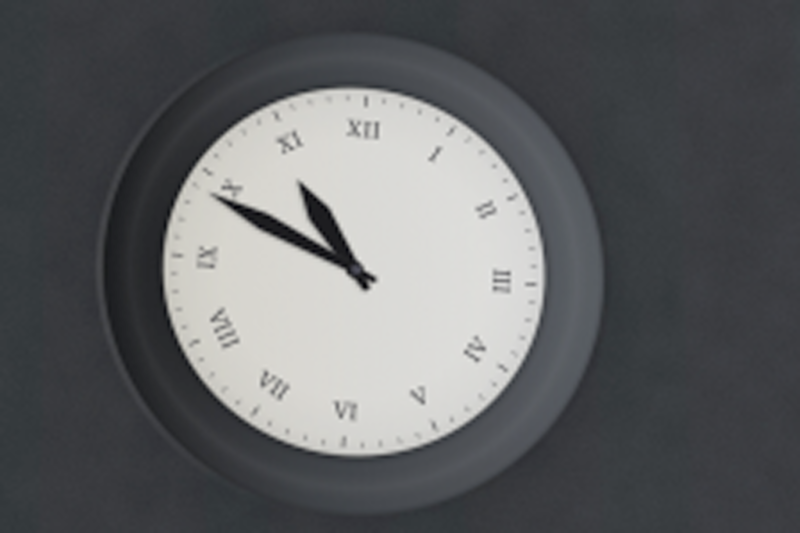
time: **10:49**
